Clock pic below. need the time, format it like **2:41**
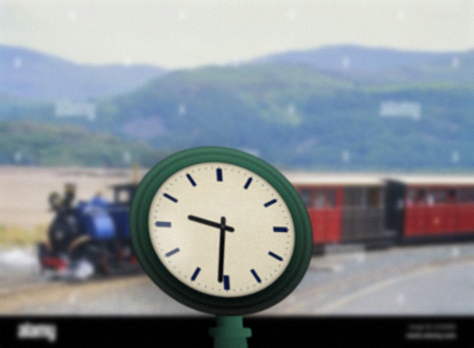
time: **9:31**
